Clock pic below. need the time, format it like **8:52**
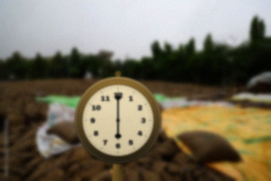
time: **6:00**
